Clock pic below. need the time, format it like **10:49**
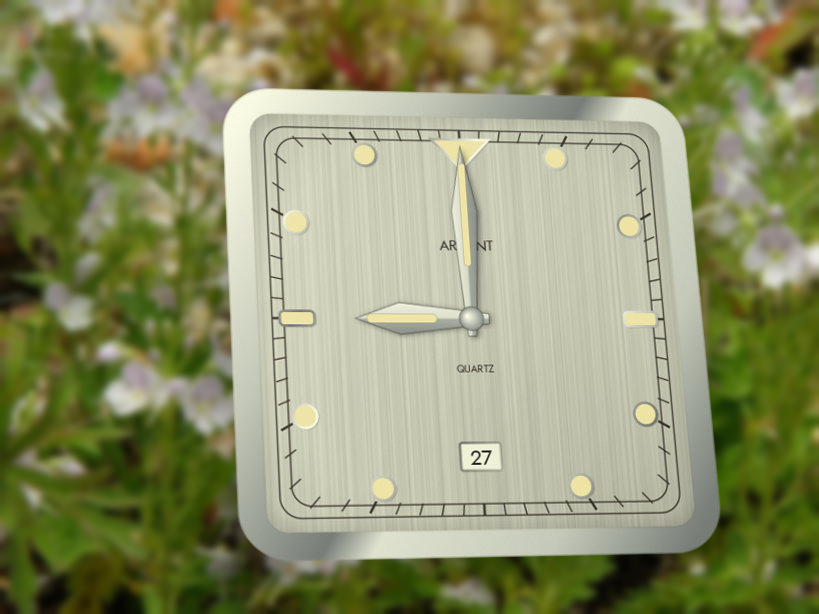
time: **9:00**
